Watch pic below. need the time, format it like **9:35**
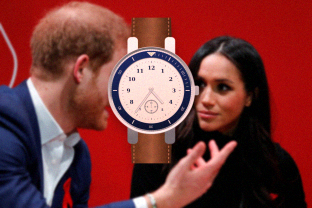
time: **4:36**
